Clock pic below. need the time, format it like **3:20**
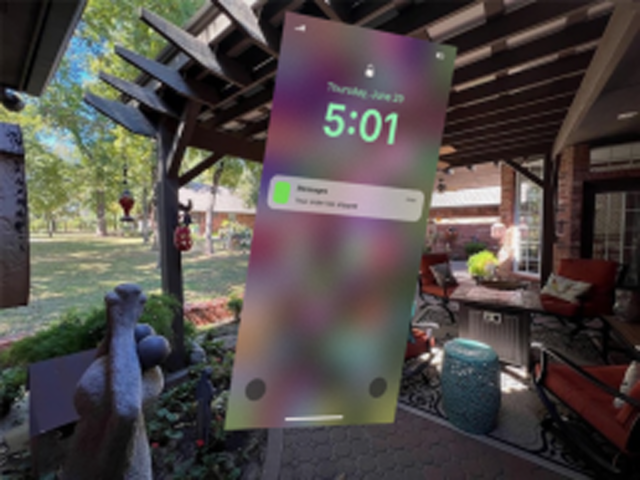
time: **5:01**
